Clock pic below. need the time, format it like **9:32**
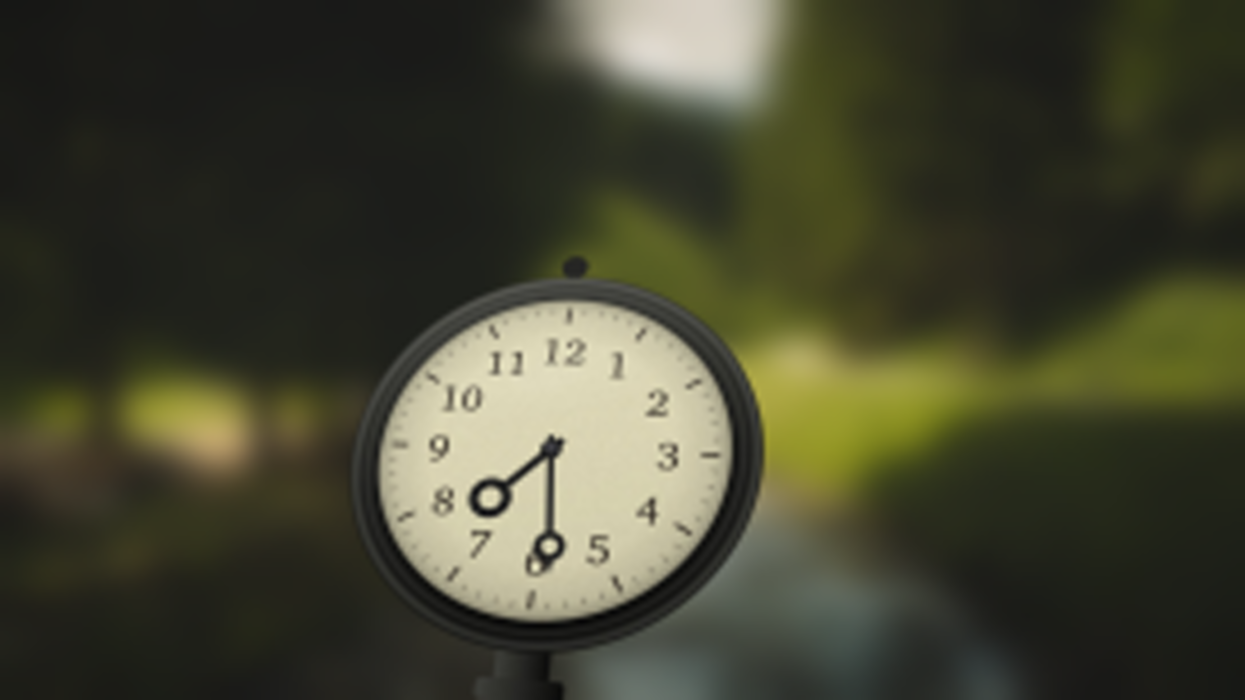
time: **7:29**
